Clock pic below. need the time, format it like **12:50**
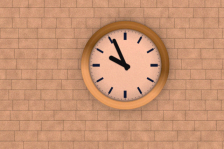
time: **9:56**
